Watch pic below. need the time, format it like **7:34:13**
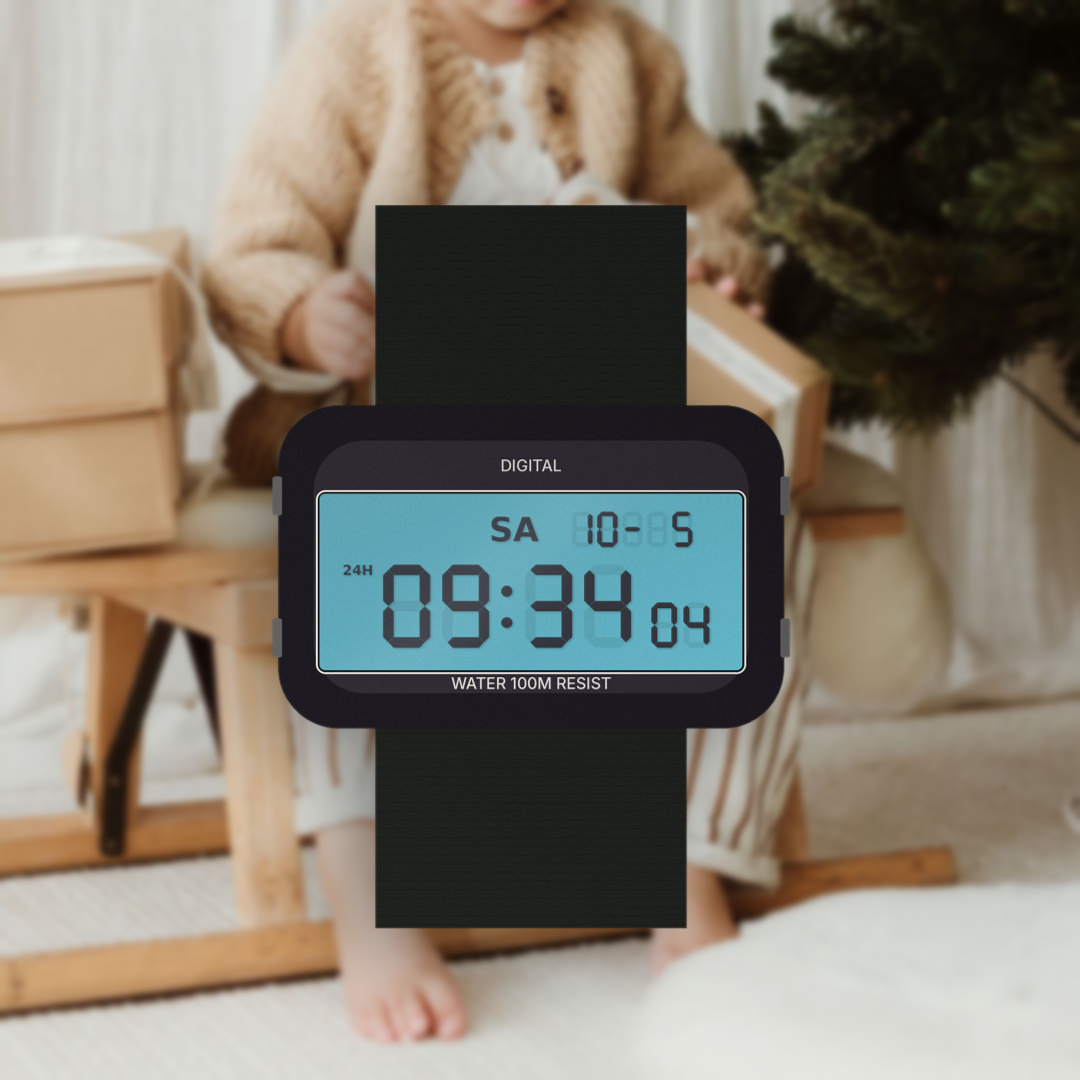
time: **9:34:04**
